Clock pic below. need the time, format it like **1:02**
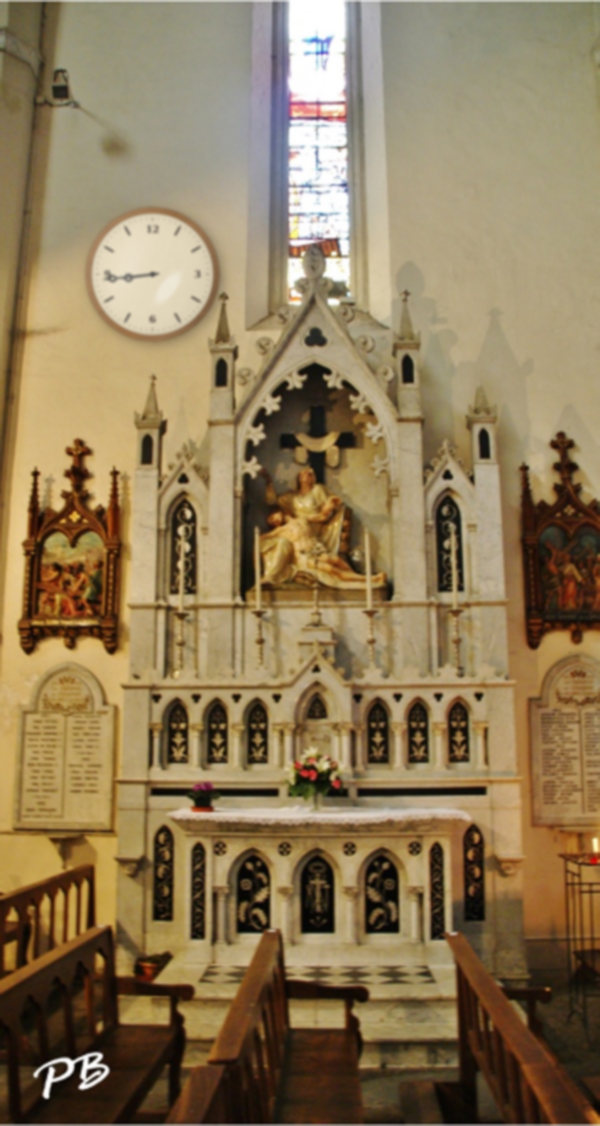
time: **8:44**
